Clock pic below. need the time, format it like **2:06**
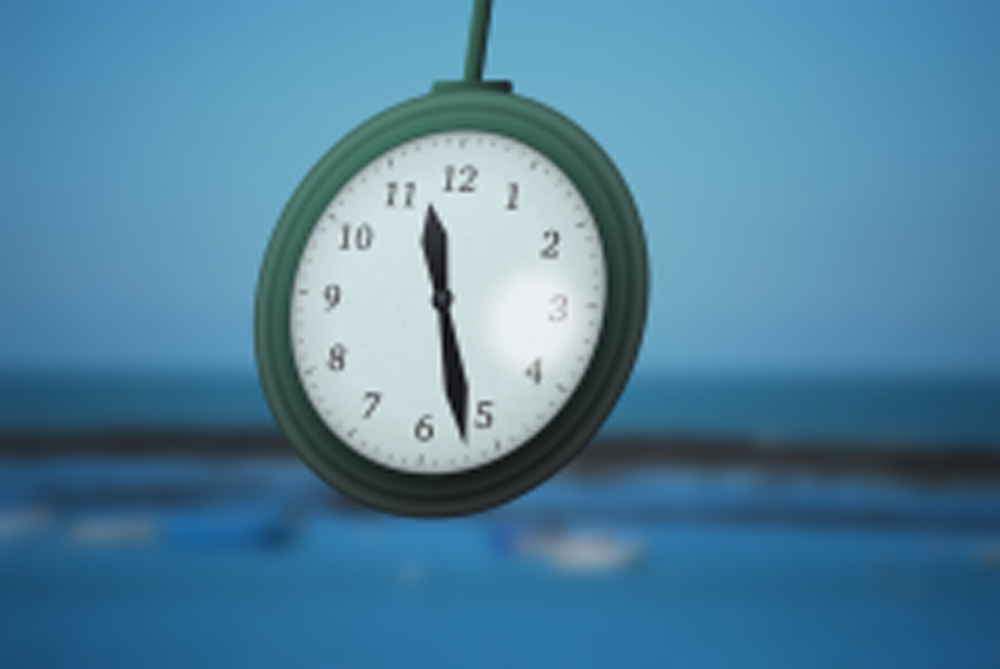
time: **11:27**
